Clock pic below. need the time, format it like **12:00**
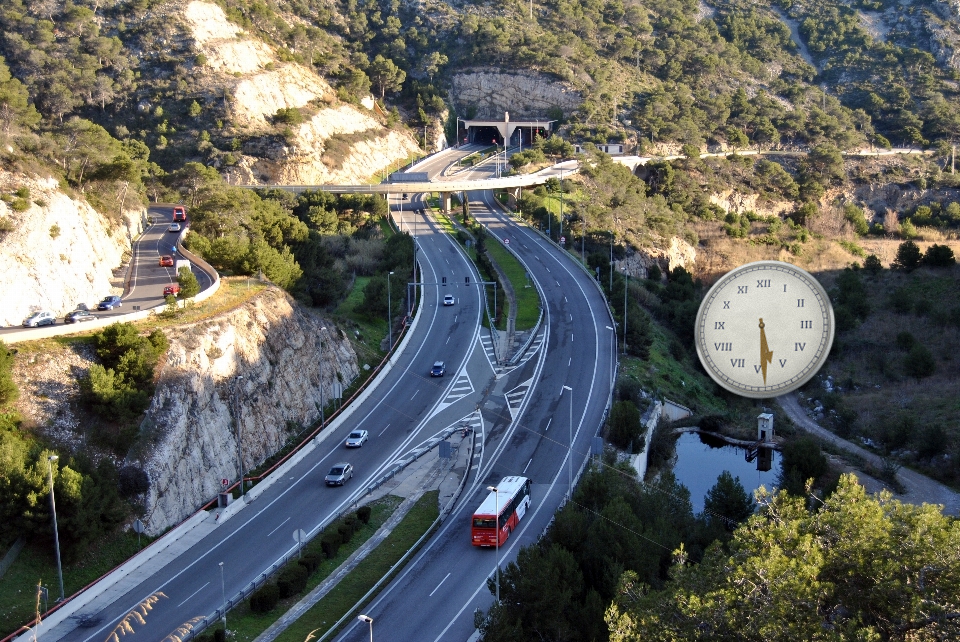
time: **5:29**
